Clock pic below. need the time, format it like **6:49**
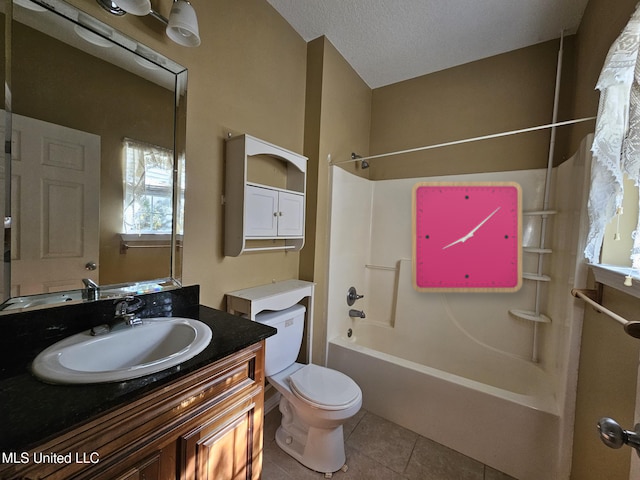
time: **8:08**
